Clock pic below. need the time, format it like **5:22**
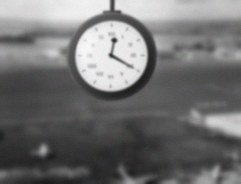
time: **12:20**
